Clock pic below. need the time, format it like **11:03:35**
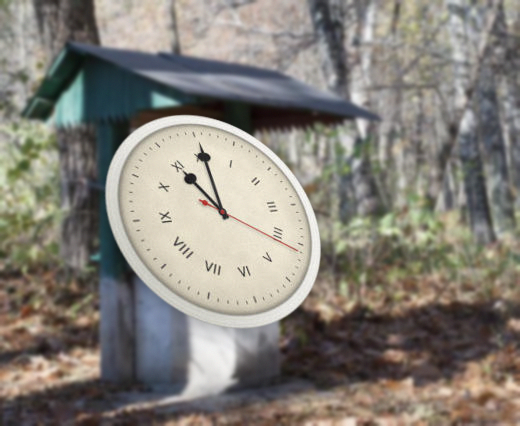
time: **11:00:21**
